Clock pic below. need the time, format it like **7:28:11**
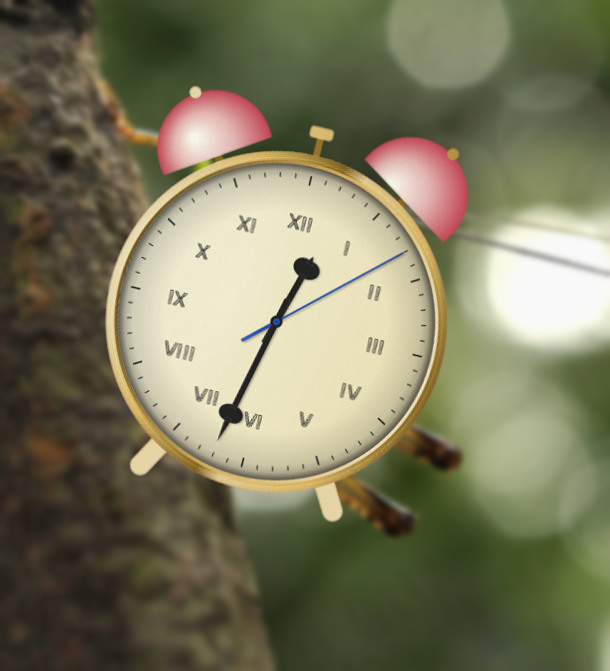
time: **12:32:08**
